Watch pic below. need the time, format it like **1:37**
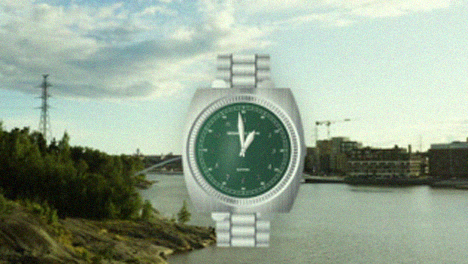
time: **12:59**
